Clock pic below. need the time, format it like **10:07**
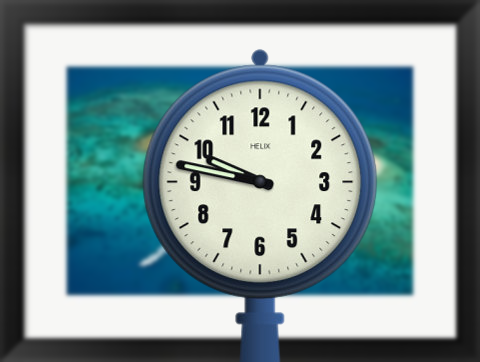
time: **9:47**
